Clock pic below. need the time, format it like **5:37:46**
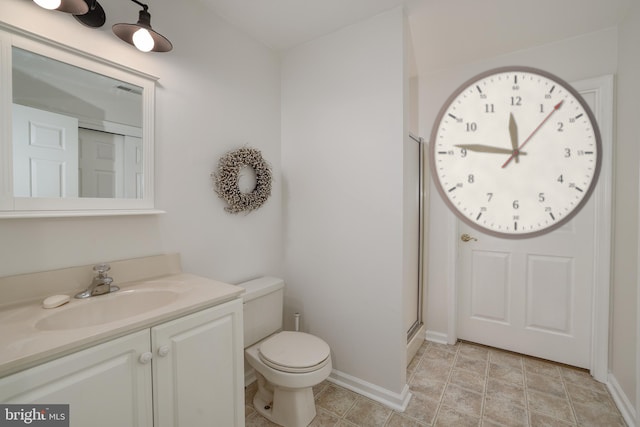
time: **11:46:07**
